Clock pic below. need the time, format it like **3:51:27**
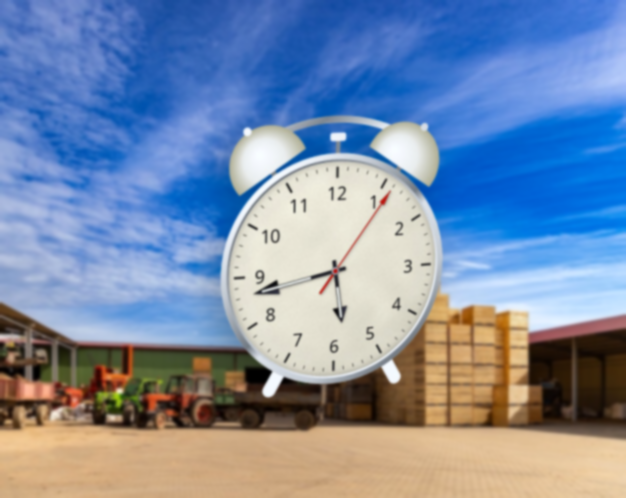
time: **5:43:06**
